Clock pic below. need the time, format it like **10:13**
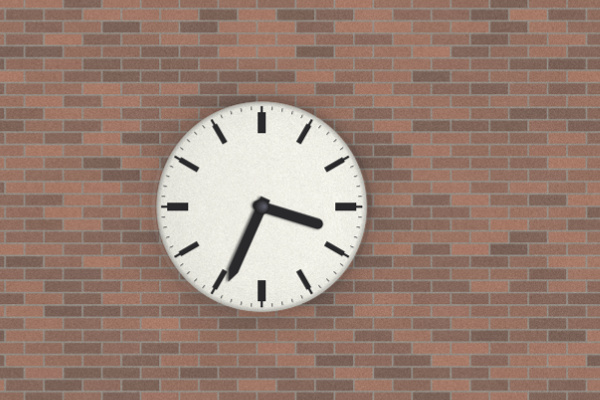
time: **3:34**
